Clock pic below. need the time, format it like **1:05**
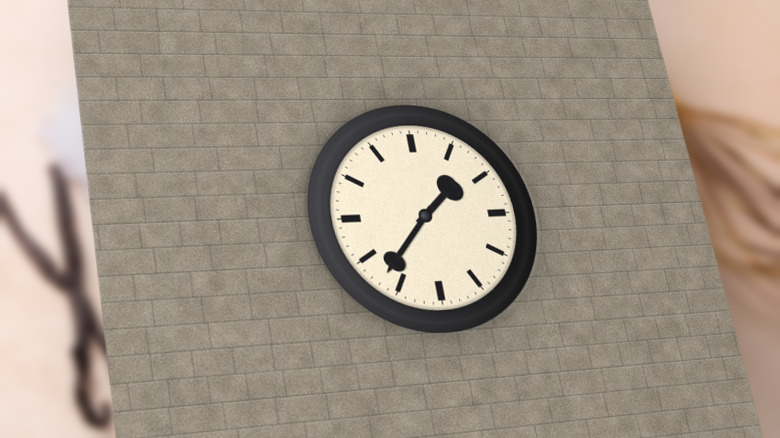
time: **1:37**
